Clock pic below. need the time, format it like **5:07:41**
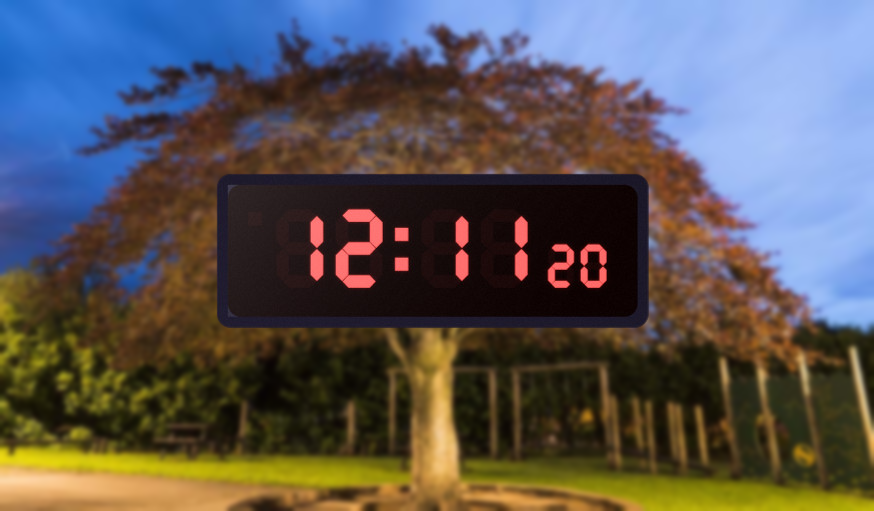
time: **12:11:20**
